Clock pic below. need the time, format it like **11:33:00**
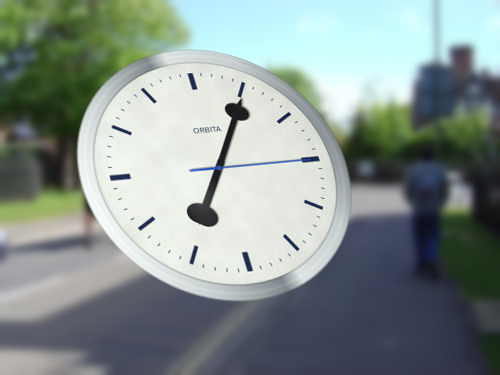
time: **7:05:15**
